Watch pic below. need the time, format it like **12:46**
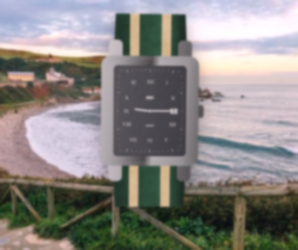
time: **9:15**
